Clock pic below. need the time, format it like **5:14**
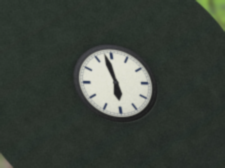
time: **5:58**
